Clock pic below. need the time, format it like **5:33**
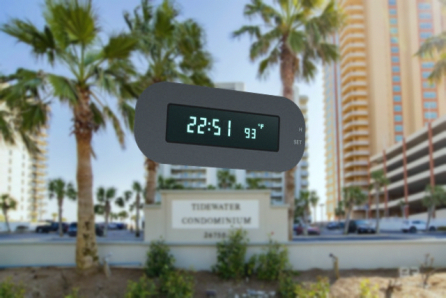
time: **22:51**
